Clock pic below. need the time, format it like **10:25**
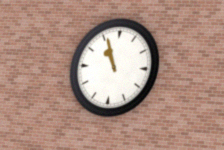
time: **10:56**
